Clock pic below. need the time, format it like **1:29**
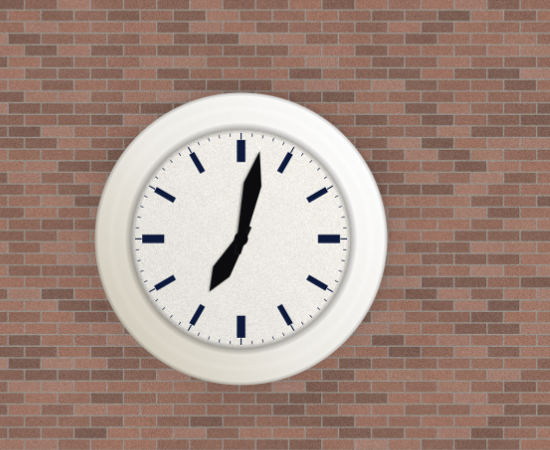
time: **7:02**
